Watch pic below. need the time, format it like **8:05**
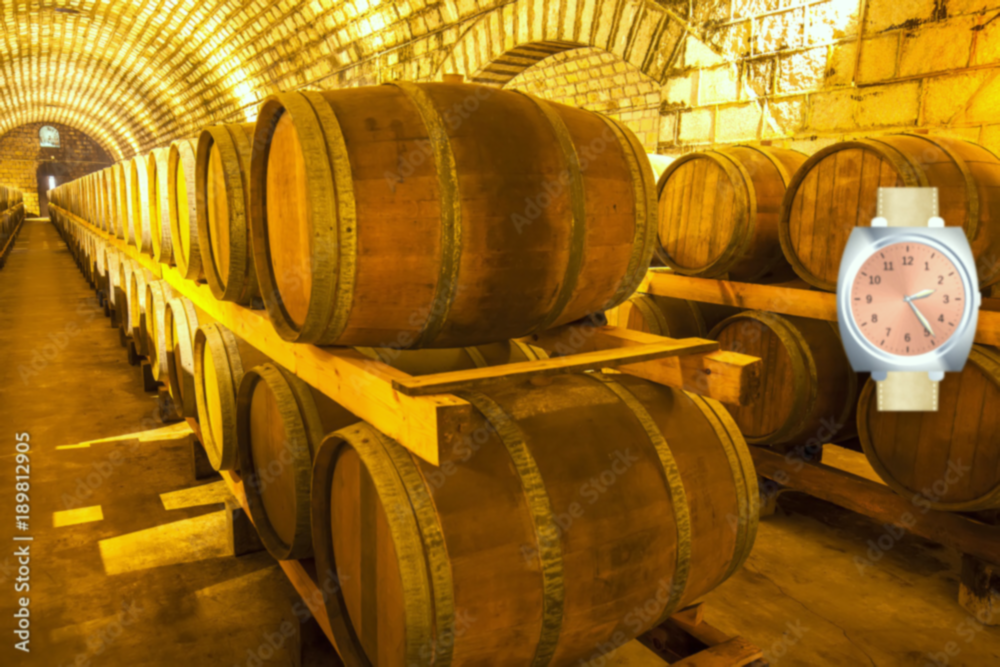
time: **2:24**
